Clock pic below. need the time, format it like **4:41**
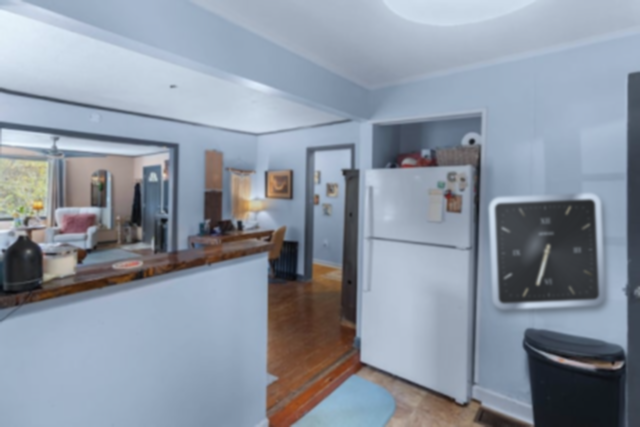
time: **6:33**
